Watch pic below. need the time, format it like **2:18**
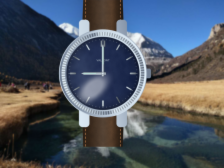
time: **9:00**
